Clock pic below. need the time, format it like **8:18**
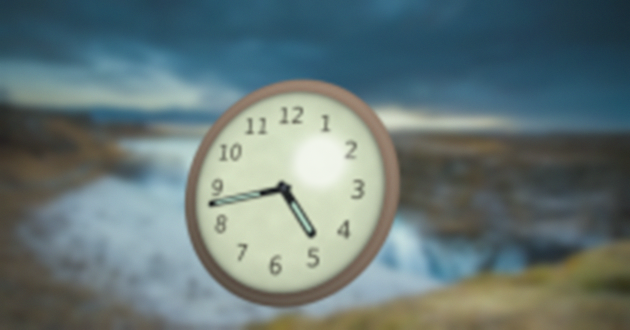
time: **4:43**
